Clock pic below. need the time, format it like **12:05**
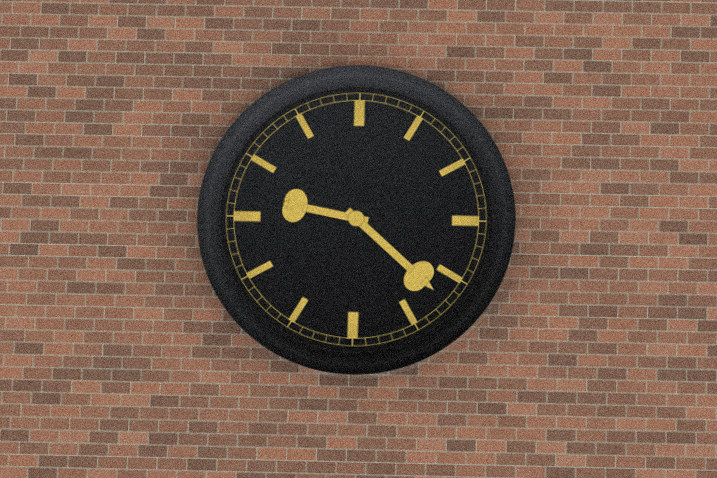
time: **9:22**
